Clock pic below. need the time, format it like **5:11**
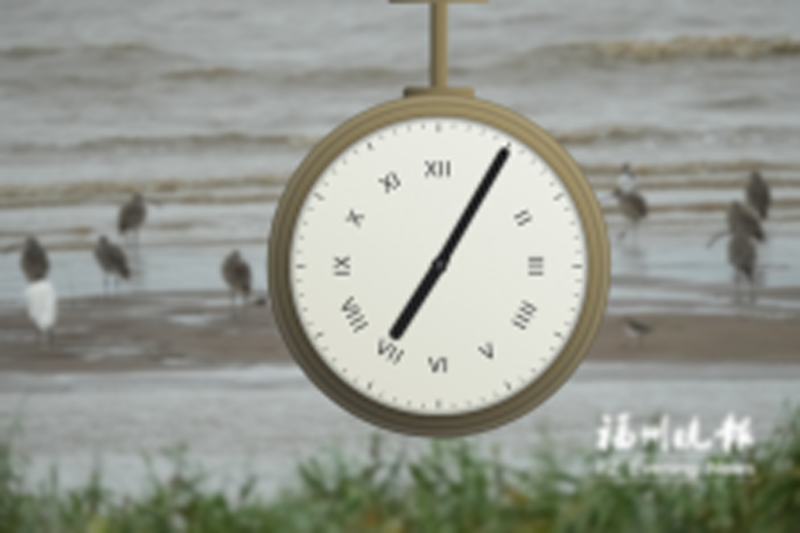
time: **7:05**
